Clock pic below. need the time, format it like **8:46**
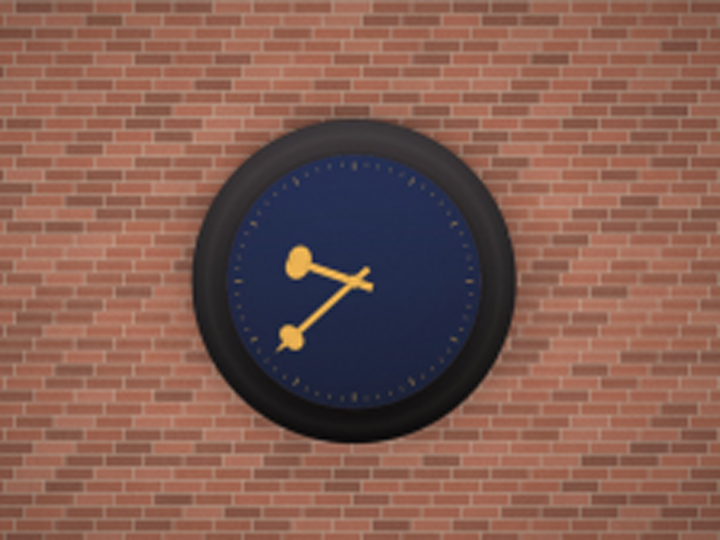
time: **9:38**
